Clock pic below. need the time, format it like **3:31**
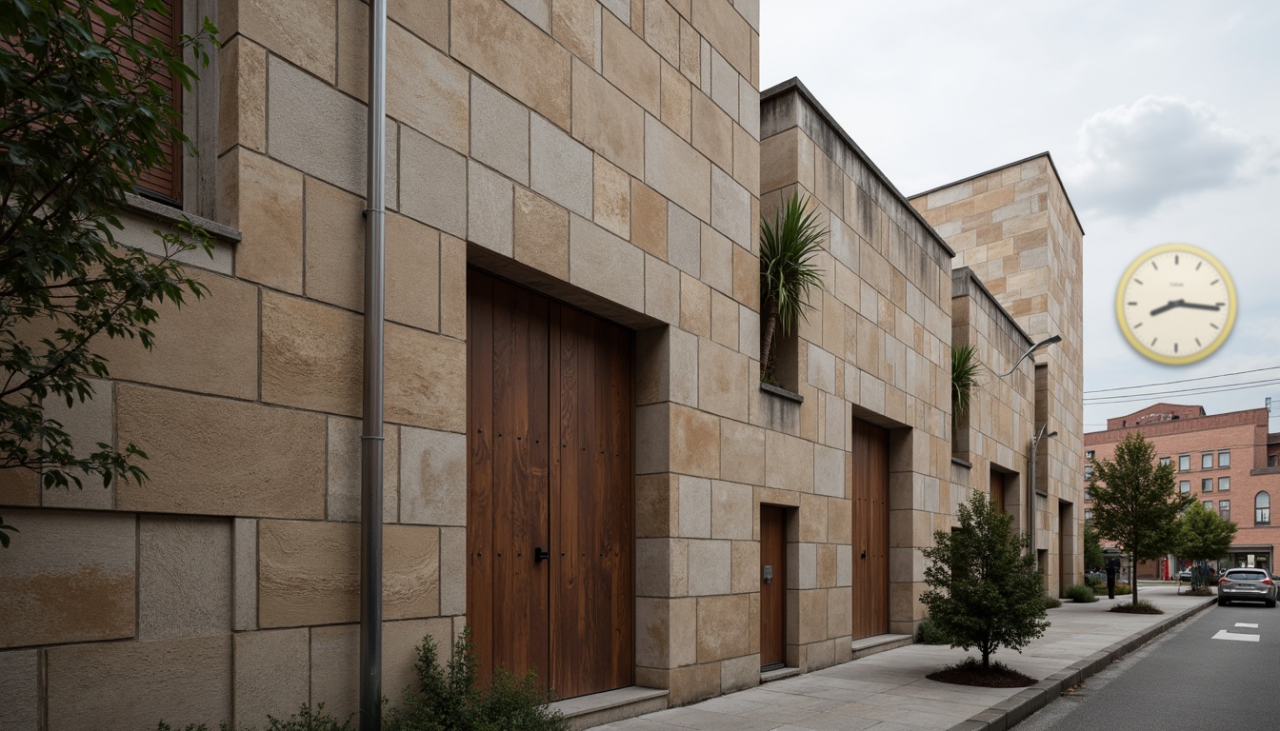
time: **8:16**
